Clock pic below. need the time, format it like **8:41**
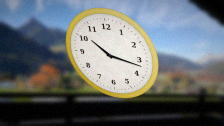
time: **10:17**
